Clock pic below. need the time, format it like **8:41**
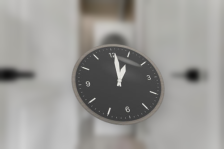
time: **1:01**
